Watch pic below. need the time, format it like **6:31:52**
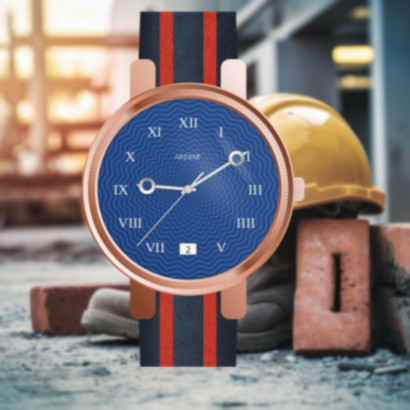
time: **9:09:37**
